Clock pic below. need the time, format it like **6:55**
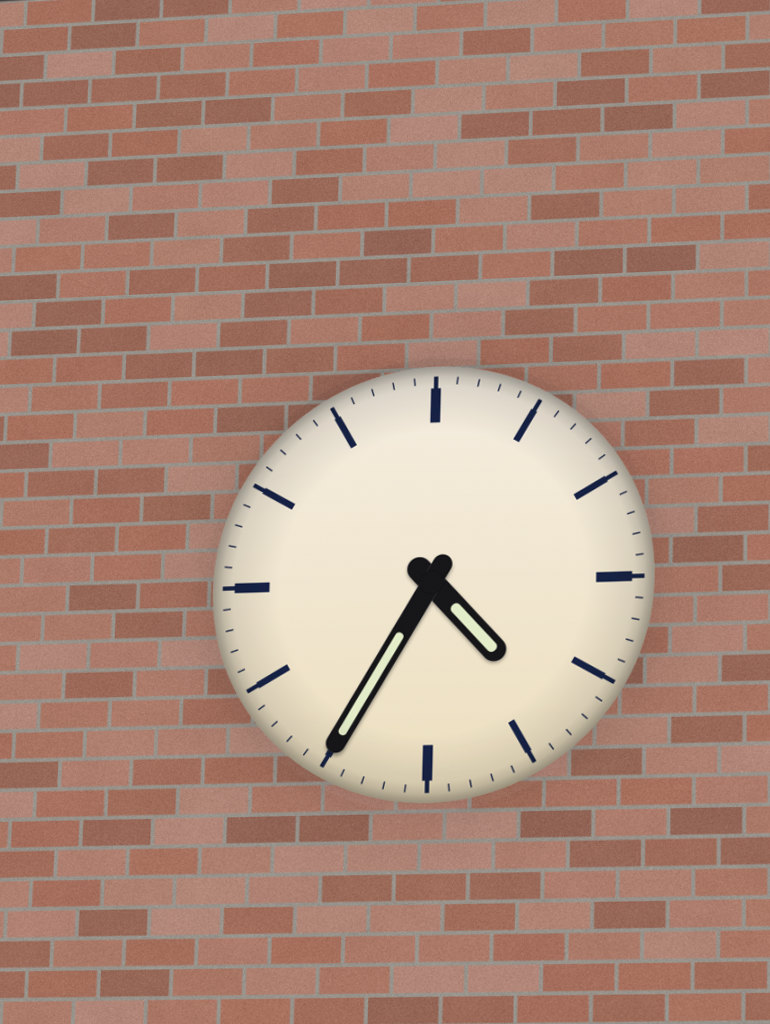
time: **4:35**
